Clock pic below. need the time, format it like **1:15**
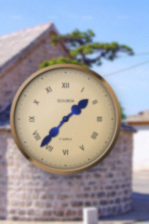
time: **1:37**
